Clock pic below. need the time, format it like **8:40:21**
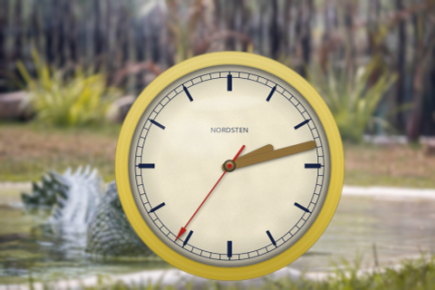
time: **2:12:36**
